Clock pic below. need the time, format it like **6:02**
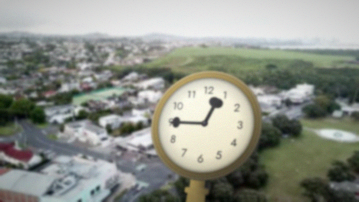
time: **12:45**
